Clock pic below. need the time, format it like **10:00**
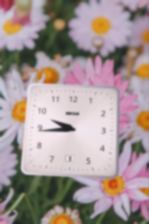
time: **9:44**
